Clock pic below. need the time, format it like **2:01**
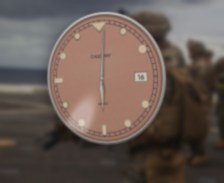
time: **6:01**
